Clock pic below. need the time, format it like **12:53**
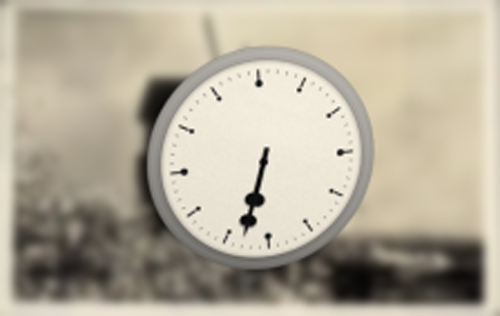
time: **6:33**
